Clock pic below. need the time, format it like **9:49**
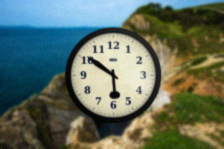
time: **5:51**
